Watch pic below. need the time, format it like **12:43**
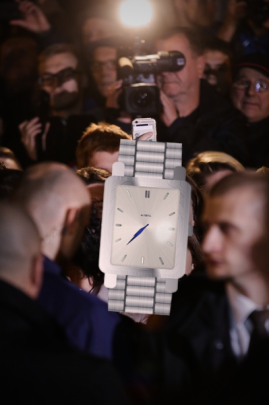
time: **7:37**
